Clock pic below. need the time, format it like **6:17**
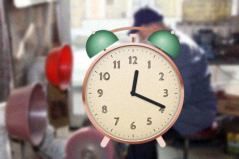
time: **12:19**
